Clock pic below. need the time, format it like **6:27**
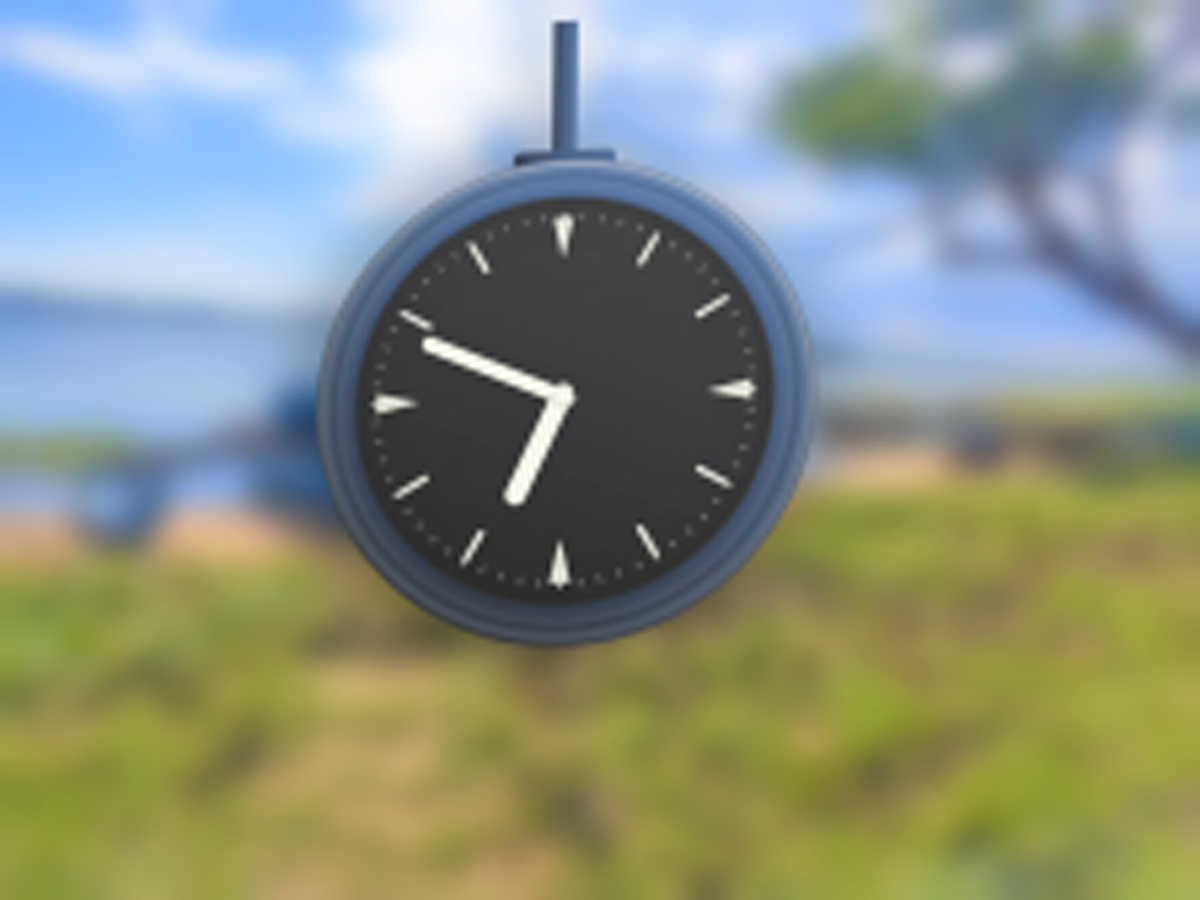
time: **6:49**
